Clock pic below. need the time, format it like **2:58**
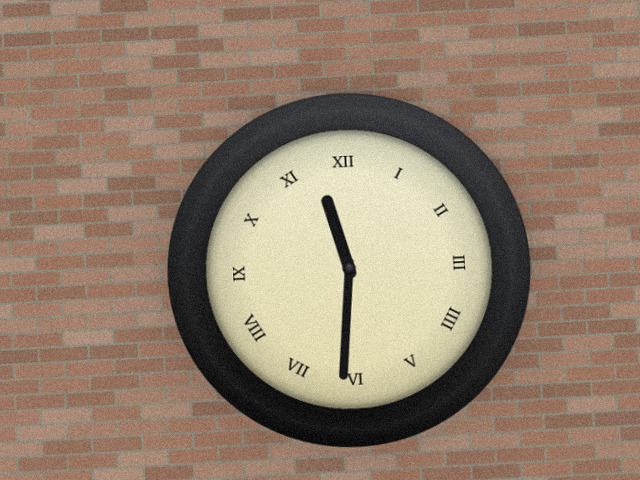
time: **11:31**
